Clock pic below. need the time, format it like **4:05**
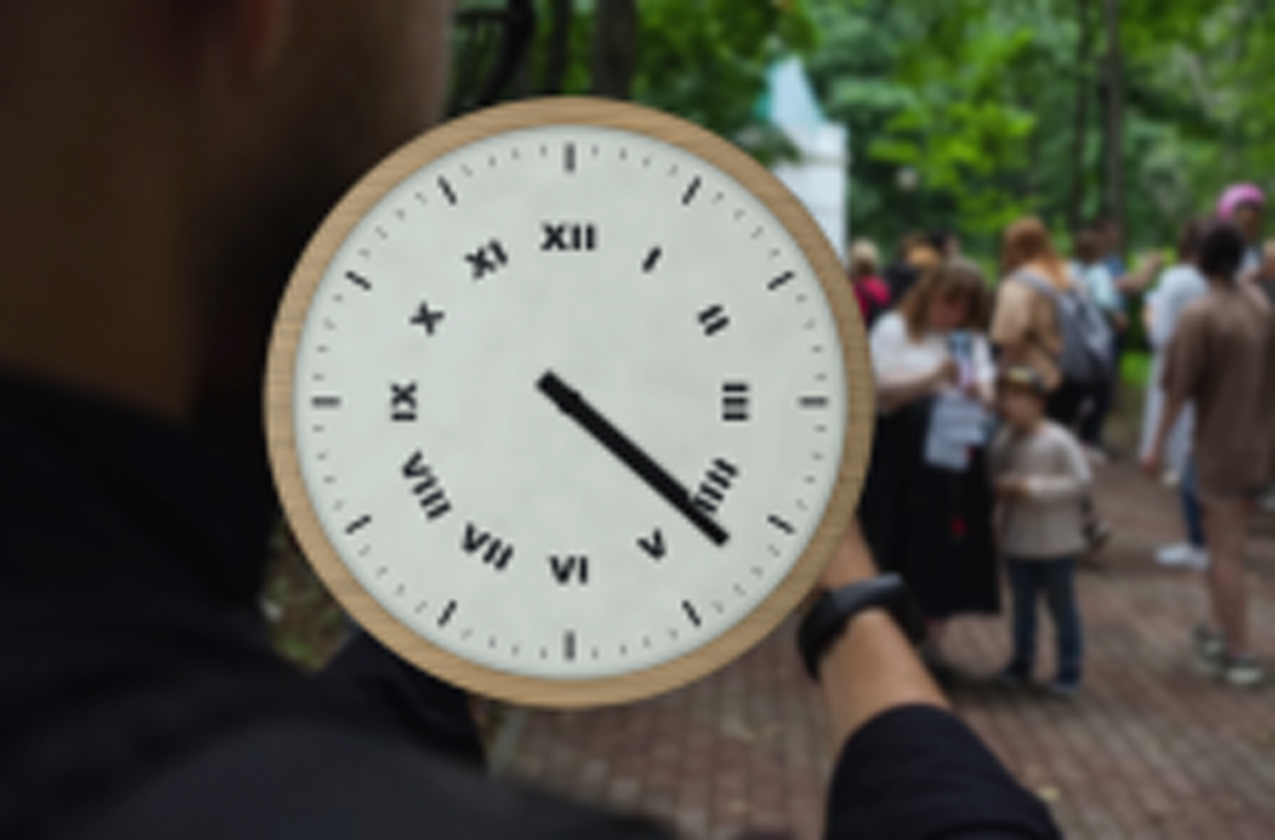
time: **4:22**
